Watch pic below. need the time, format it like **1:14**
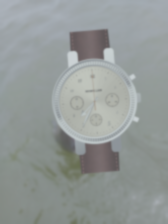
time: **7:35**
